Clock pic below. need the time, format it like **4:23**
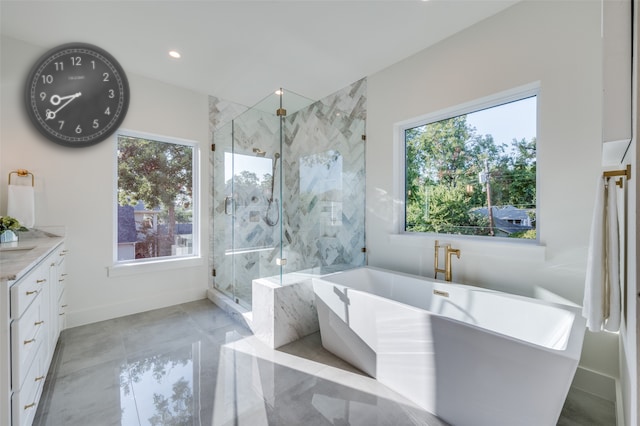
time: **8:39**
